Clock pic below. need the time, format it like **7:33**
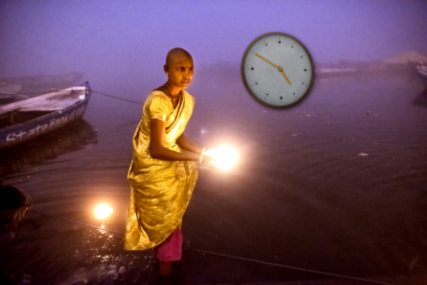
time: **4:50**
